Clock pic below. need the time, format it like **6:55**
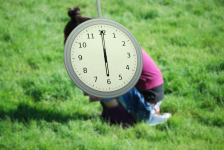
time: **6:00**
